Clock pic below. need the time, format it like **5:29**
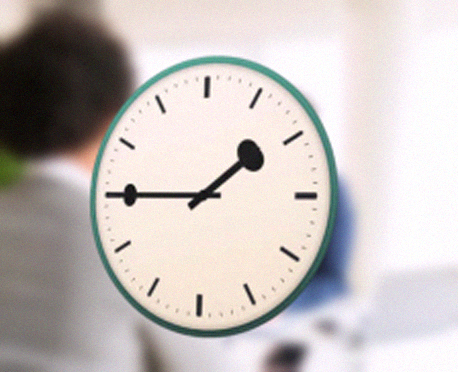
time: **1:45**
